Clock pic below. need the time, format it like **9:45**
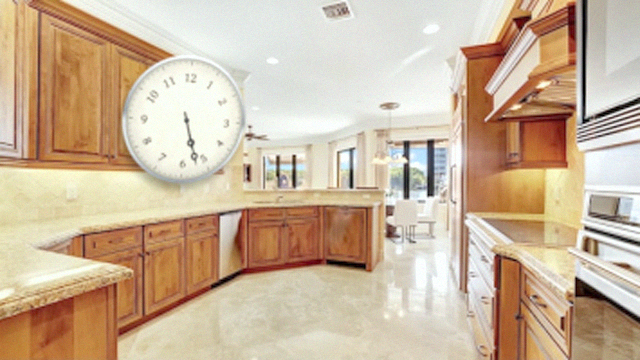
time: **5:27**
